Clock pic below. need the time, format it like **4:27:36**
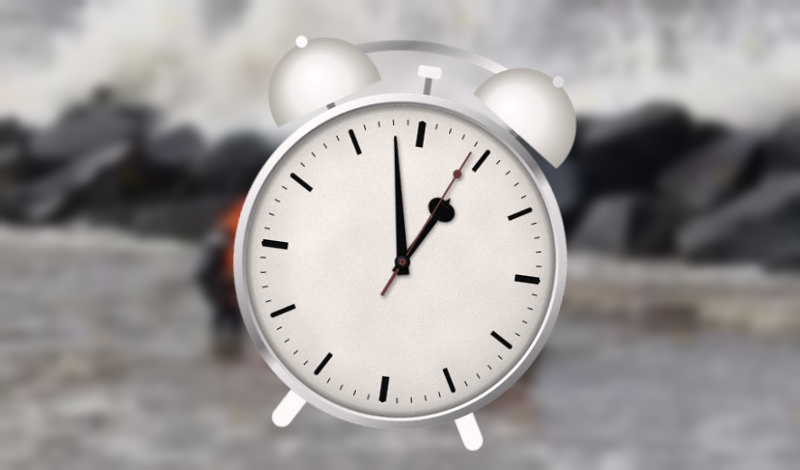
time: **12:58:04**
